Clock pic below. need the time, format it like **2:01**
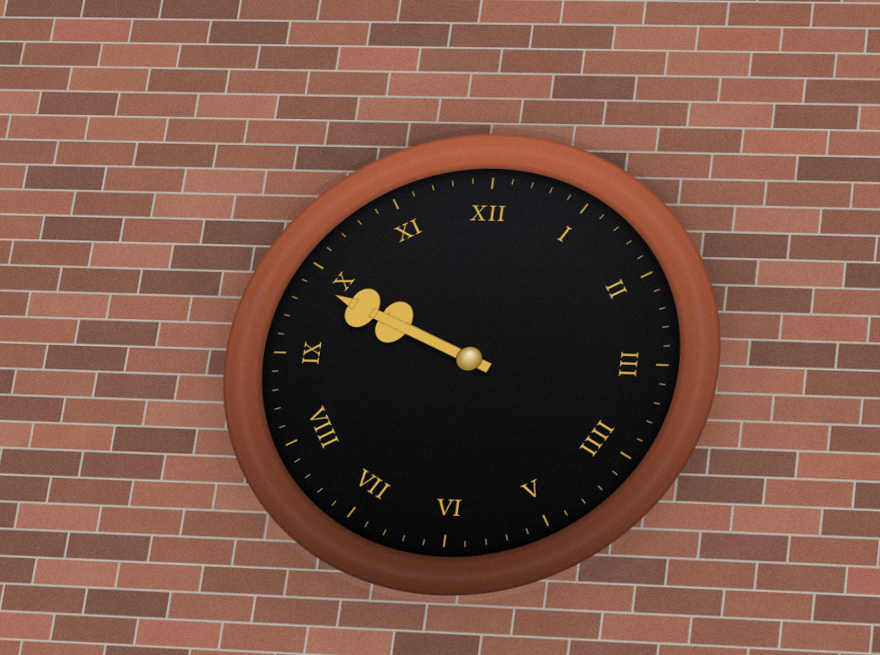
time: **9:49**
